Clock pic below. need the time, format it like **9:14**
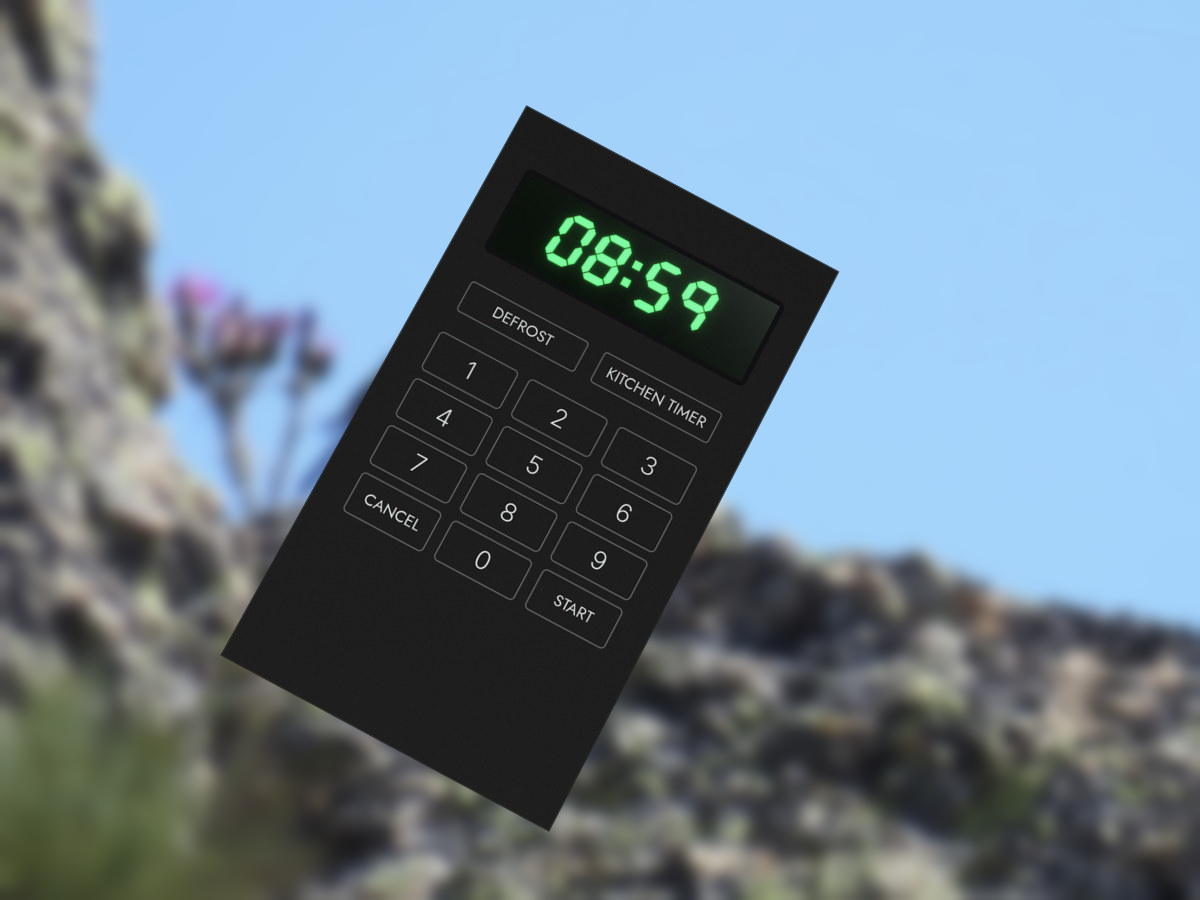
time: **8:59**
